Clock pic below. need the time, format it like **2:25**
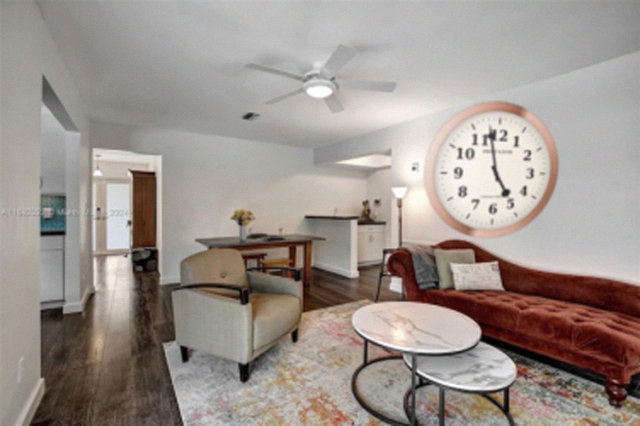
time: **4:58**
